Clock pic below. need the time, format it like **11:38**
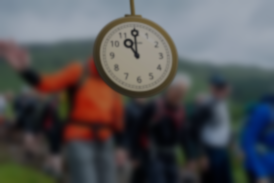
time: **11:00**
